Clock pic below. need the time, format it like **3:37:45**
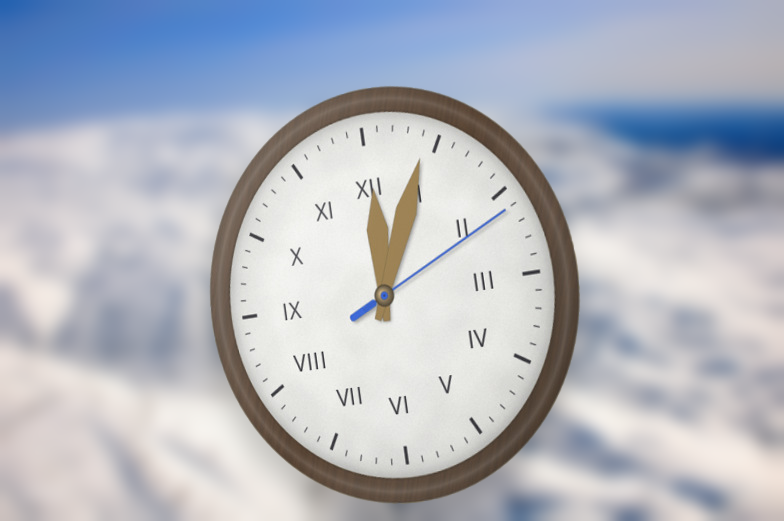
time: **12:04:11**
